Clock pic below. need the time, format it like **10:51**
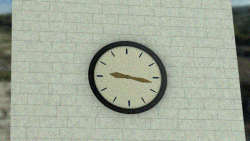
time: **9:17**
